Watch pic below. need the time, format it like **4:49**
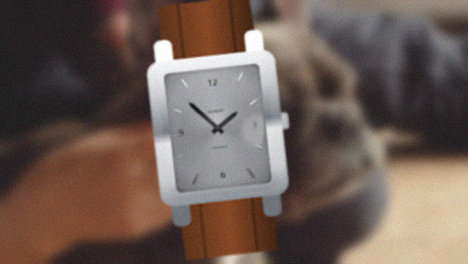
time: **1:53**
